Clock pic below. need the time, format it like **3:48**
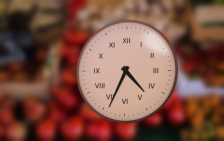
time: **4:34**
